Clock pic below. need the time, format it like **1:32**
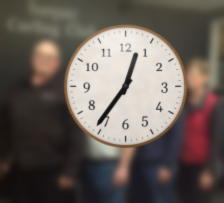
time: **12:36**
